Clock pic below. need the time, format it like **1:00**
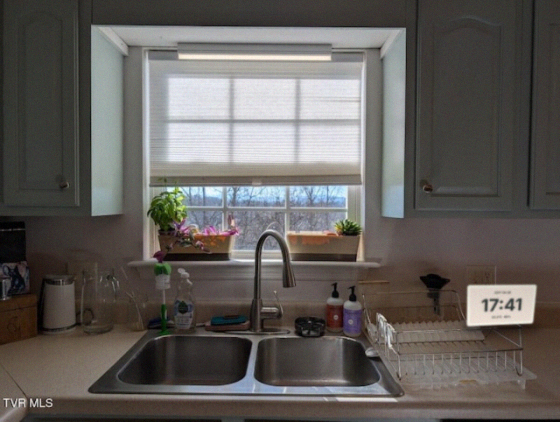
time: **17:41**
